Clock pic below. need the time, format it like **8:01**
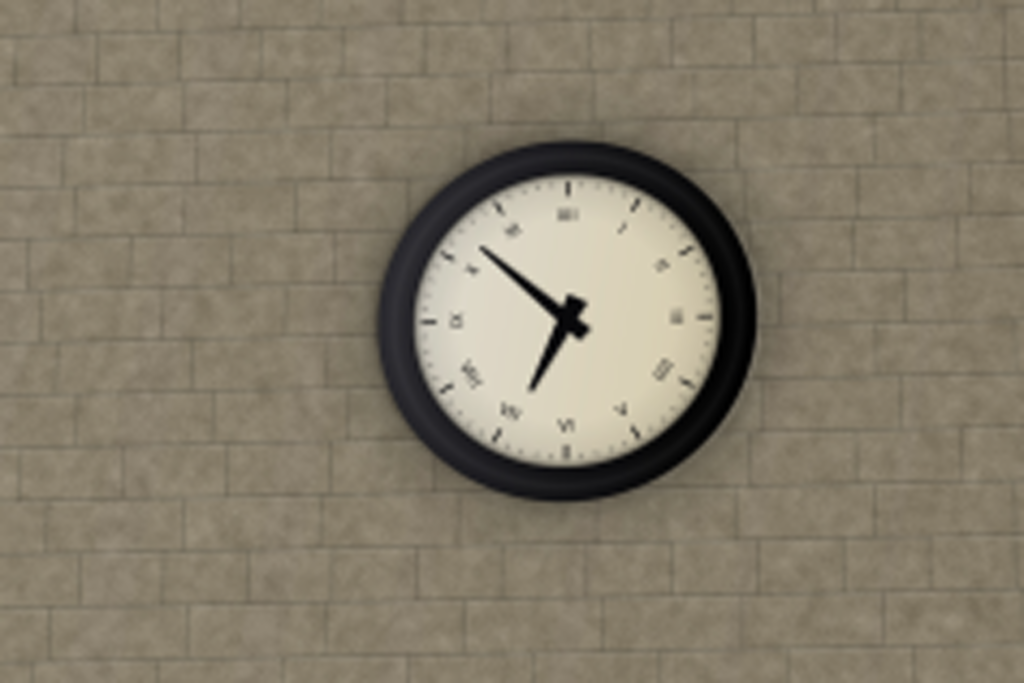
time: **6:52**
